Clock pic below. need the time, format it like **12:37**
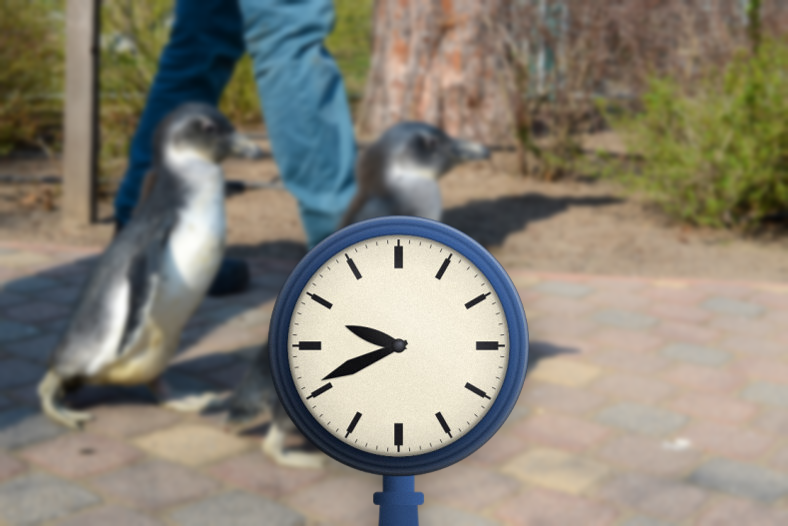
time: **9:41**
